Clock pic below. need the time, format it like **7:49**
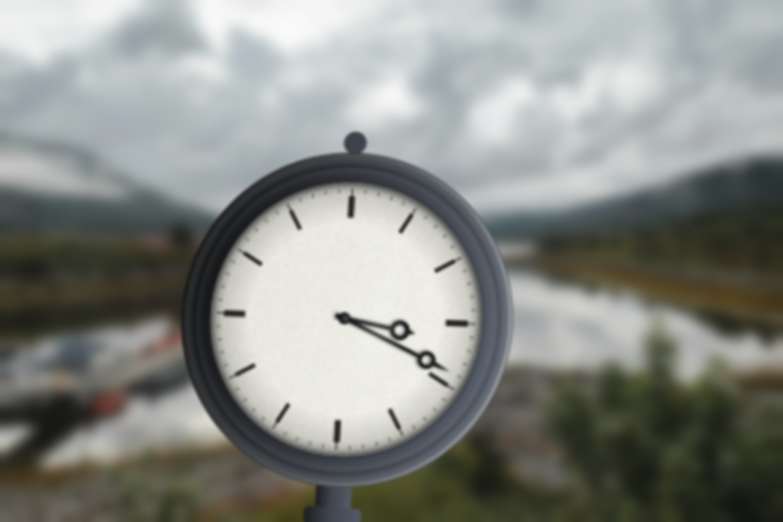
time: **3:19**
